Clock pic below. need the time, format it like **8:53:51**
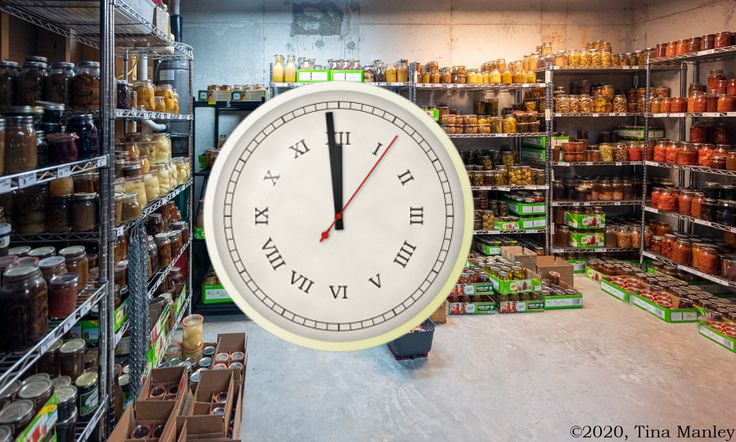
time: **11:59:06**
